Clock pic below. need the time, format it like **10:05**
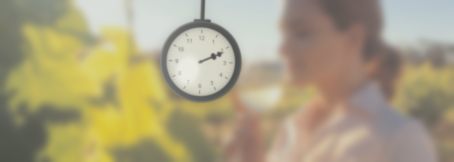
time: **2:11**
